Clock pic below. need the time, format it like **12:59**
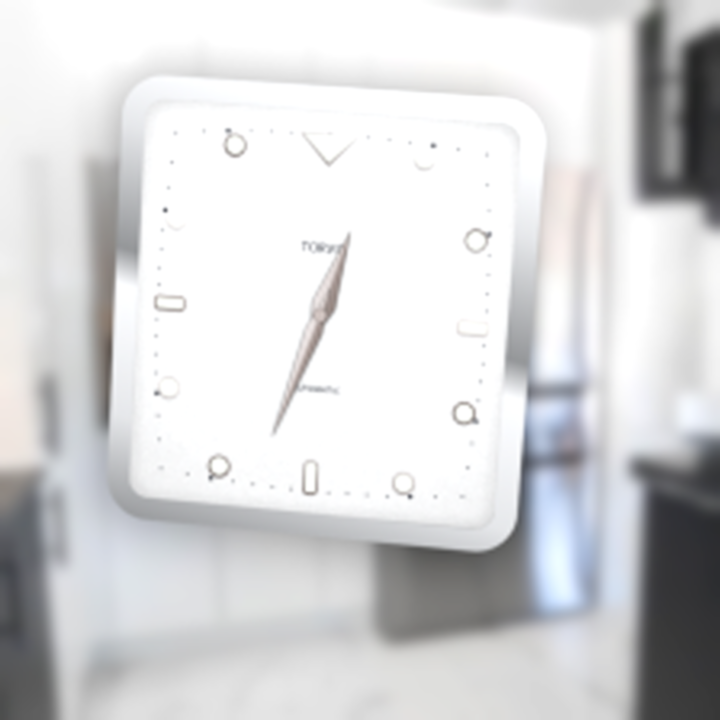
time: **12:33**
